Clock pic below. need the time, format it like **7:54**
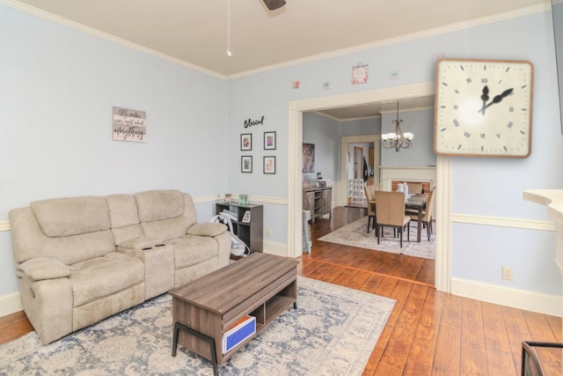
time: **12:09**
